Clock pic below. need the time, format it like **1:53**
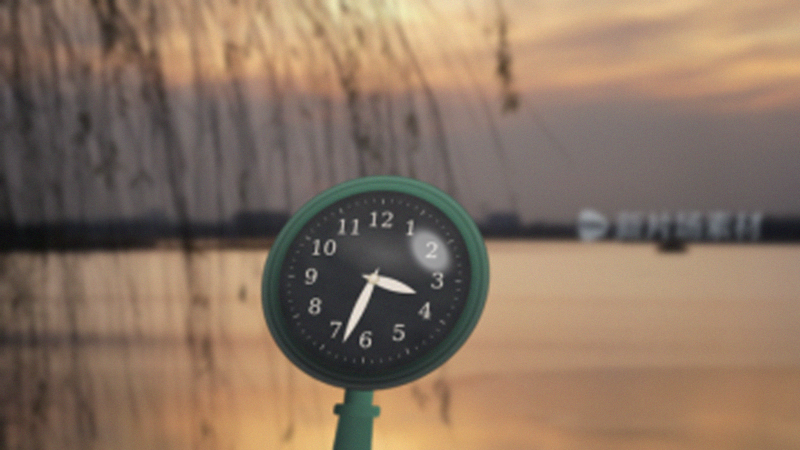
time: **3:33**
